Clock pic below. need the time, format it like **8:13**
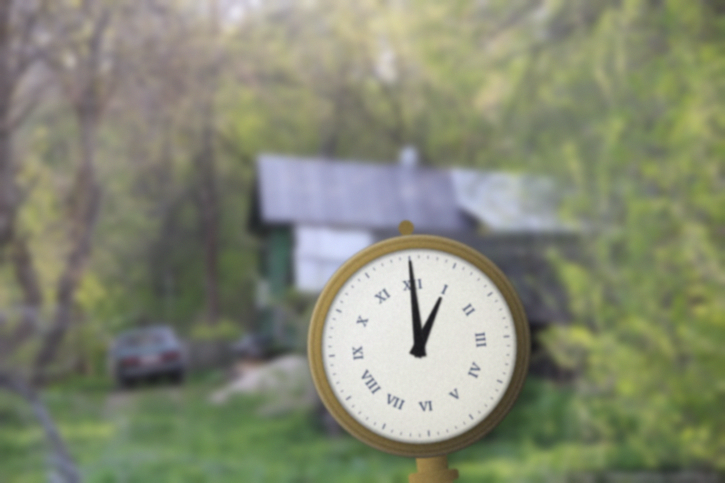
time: **1:00**
